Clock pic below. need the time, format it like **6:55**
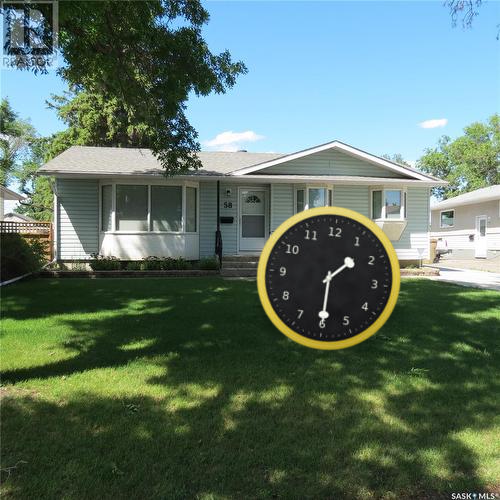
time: **1:30**
